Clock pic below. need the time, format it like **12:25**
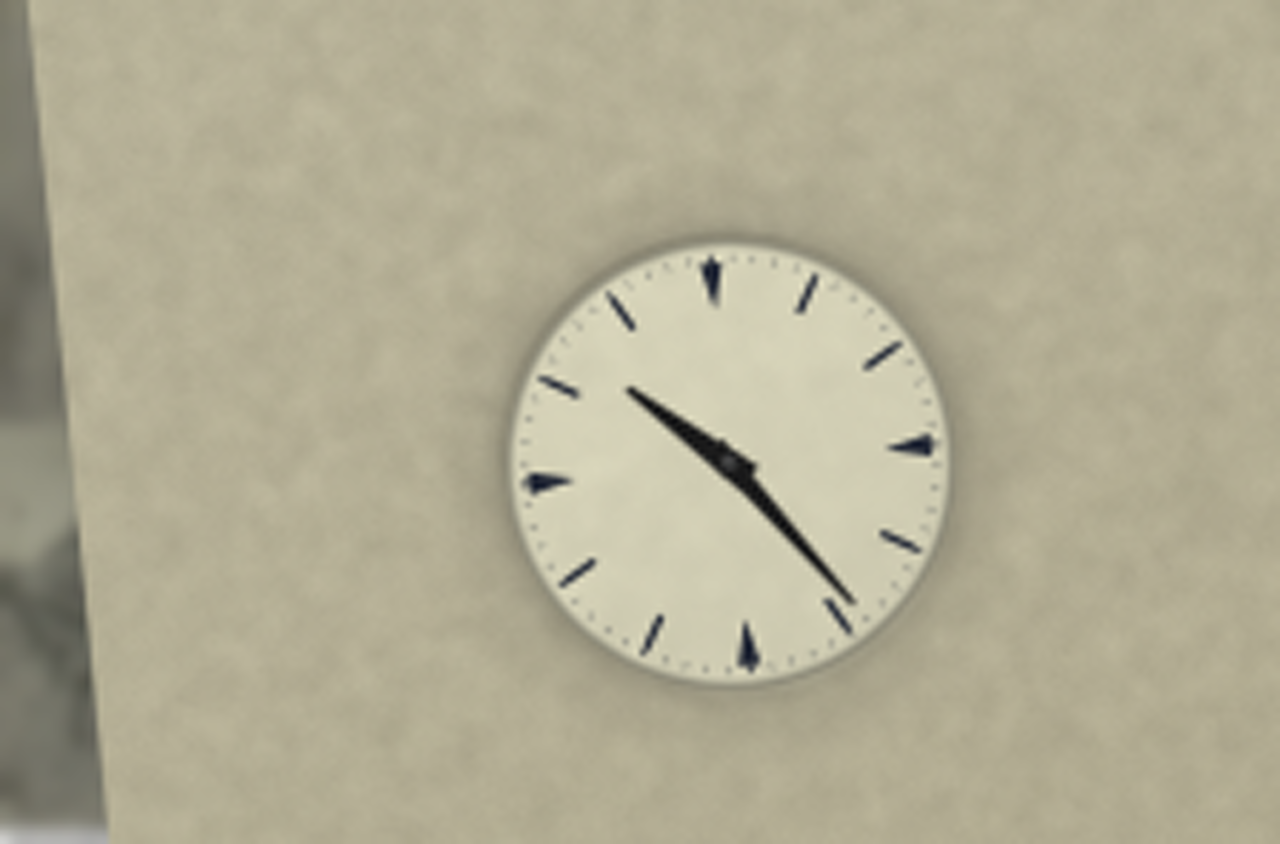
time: **10:24**
